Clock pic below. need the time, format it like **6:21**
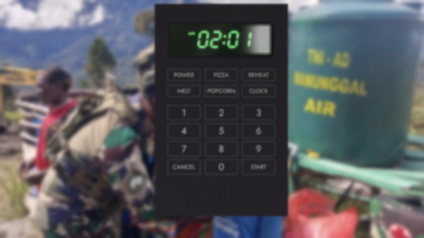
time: **2:01**
